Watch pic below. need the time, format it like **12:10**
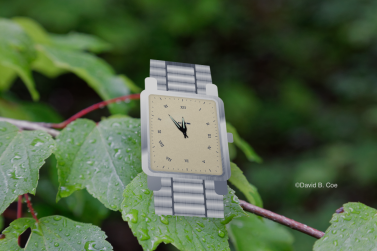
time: **11:54**
